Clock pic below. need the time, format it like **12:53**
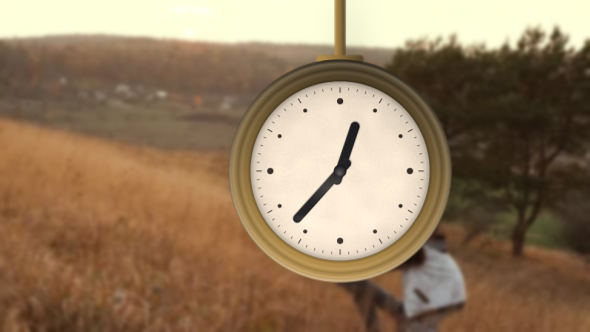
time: **12:37**
